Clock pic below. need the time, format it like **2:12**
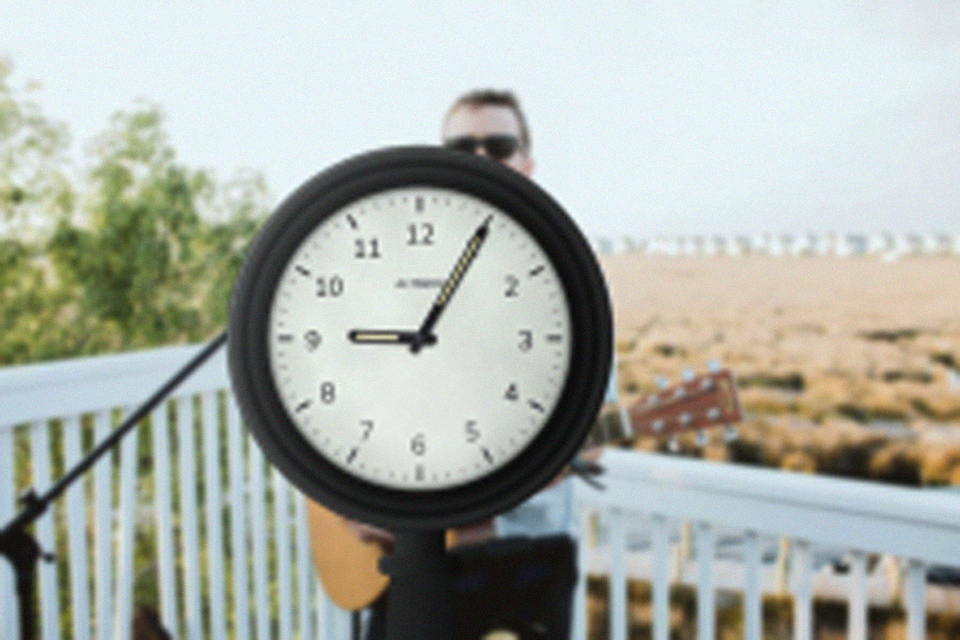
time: **9:05**
